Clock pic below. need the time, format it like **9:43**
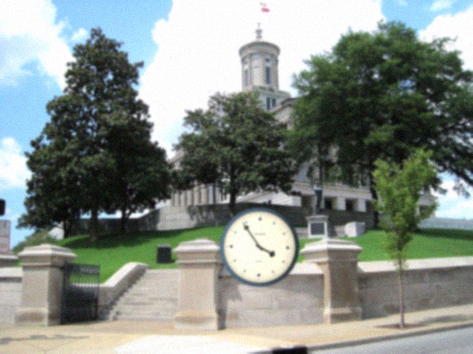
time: **3:54**
